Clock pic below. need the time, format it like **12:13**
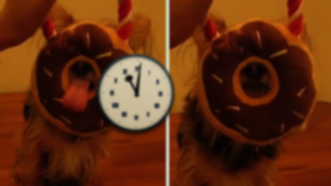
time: **11:01**
